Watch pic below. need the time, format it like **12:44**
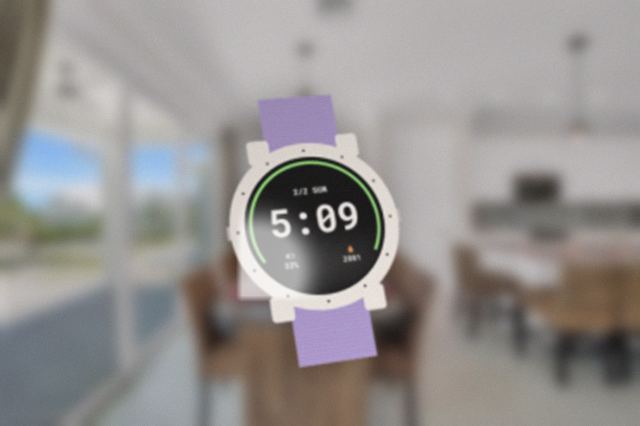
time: **5:09**
